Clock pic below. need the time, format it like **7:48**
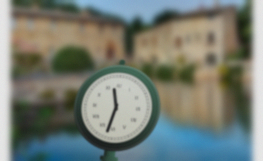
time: **11:32**
